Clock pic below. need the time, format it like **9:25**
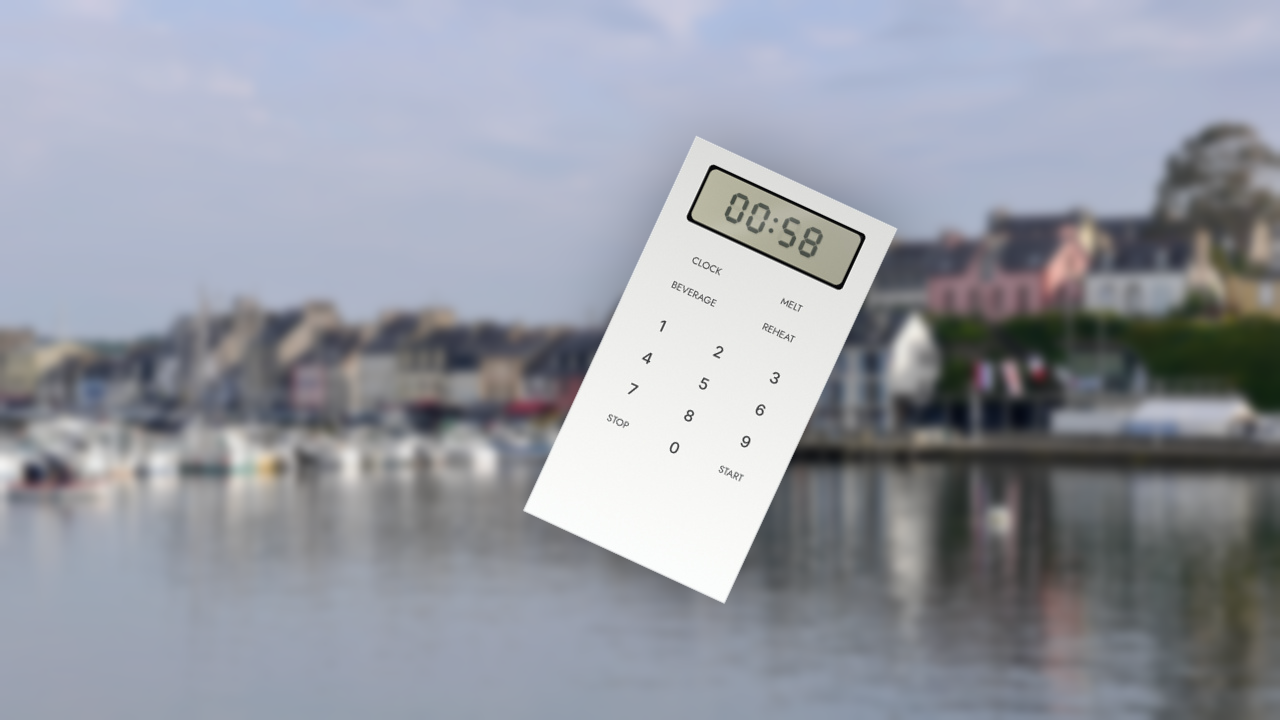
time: **0:58**
